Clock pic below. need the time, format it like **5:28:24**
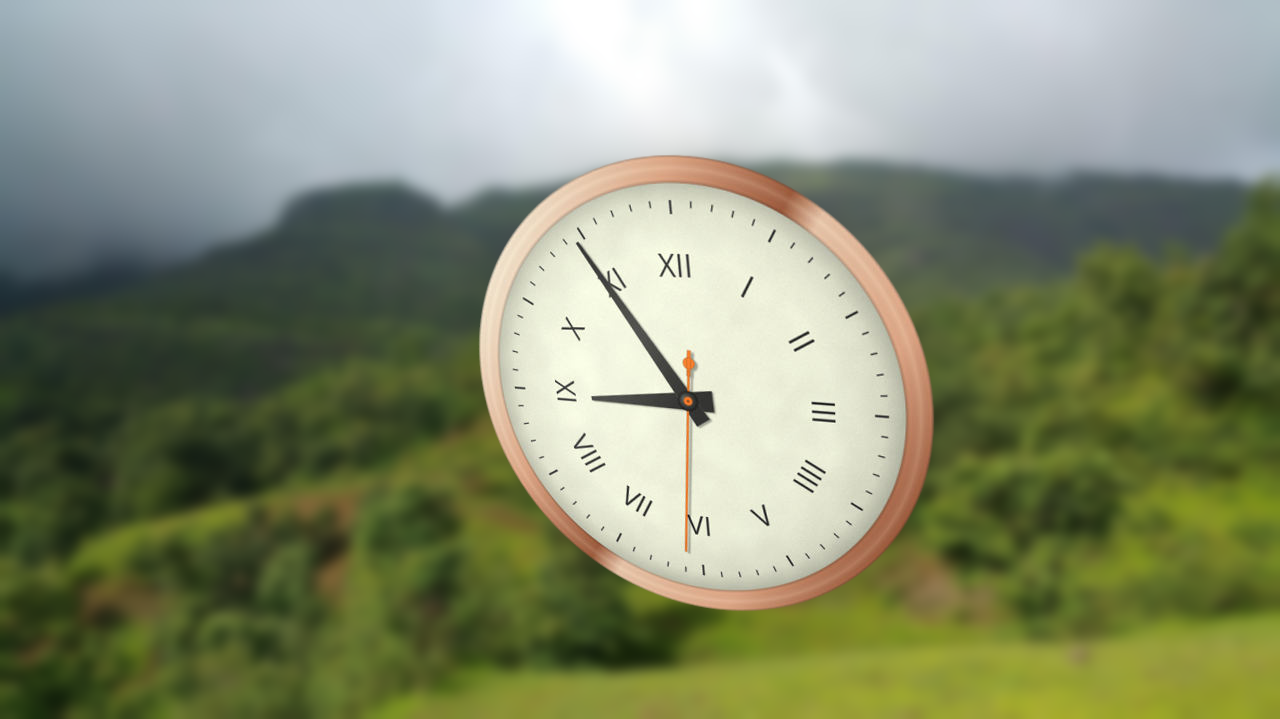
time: **8:54:31**
